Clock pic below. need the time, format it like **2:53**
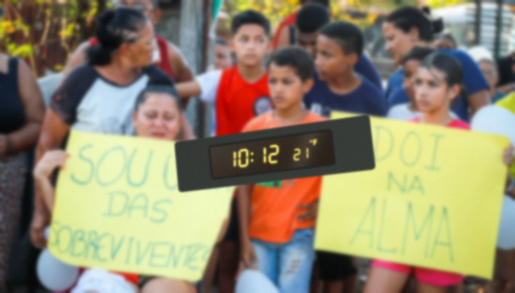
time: **10:12**
